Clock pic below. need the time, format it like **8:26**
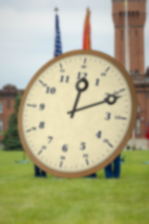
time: **12:11**
